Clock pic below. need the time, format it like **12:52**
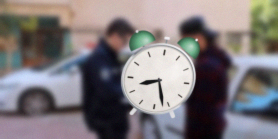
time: **8:27**
